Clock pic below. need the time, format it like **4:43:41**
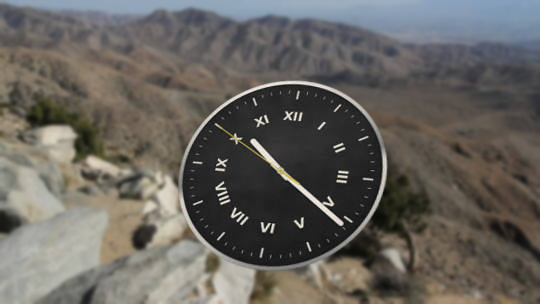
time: **10:20:50**
